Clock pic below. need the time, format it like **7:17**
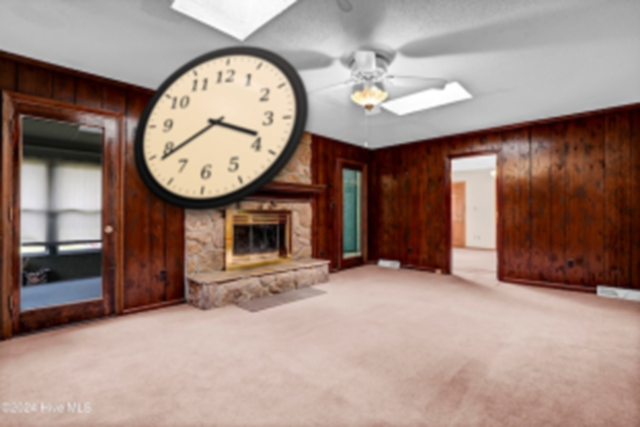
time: **3:39**
